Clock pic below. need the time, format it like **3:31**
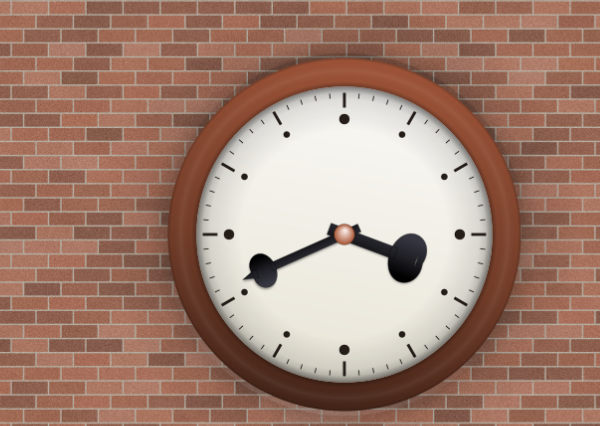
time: **3:41**
